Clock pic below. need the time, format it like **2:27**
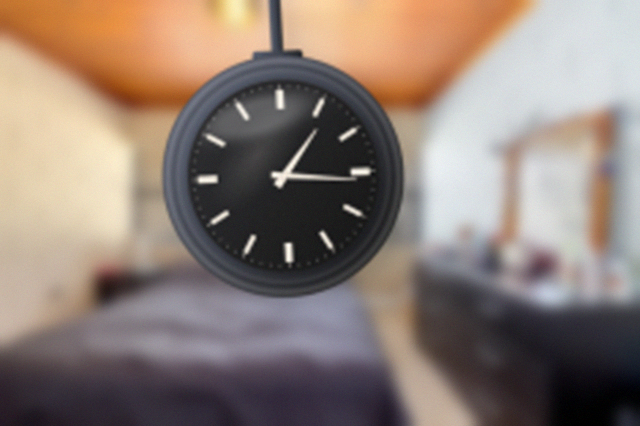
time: **1:16**
